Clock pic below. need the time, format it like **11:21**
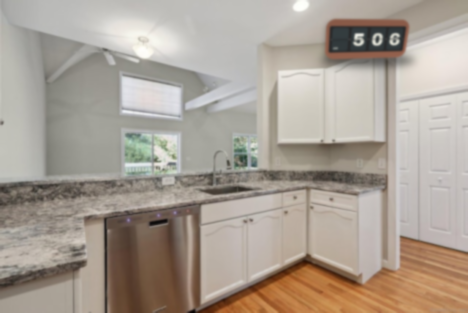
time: **5:06**
